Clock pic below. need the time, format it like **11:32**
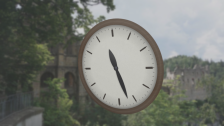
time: **11:27**
